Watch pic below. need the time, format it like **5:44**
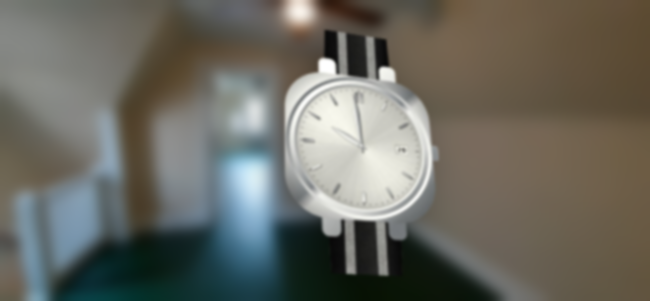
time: **9:59**
